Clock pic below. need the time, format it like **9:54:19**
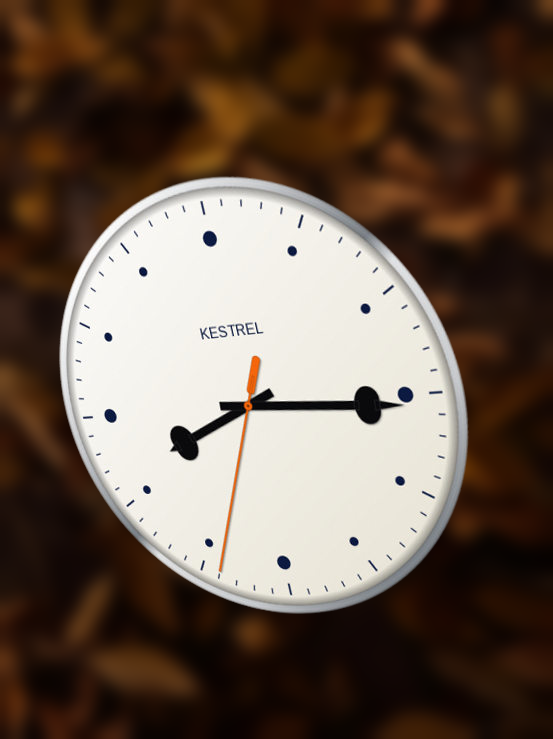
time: **8:15:34**
